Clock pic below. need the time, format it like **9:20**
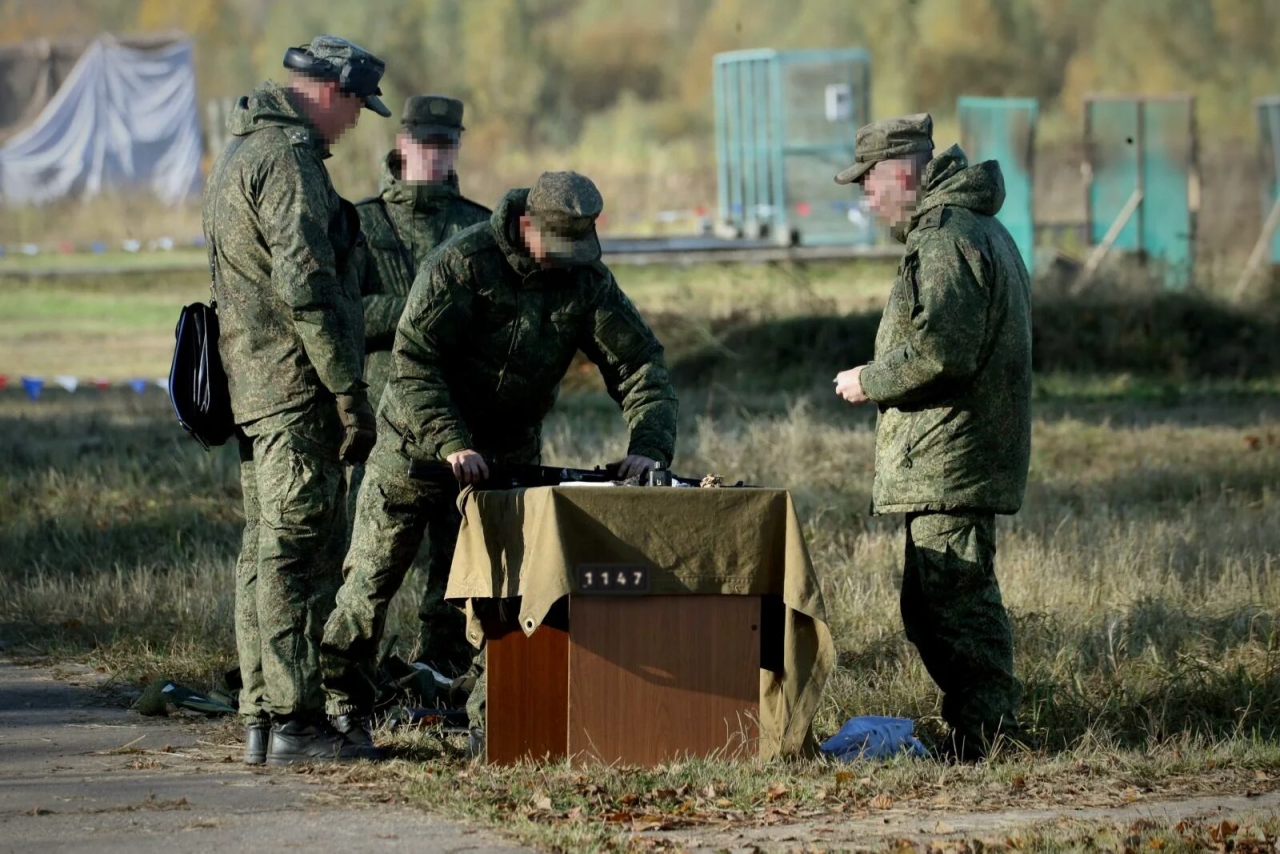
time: **11:47**
